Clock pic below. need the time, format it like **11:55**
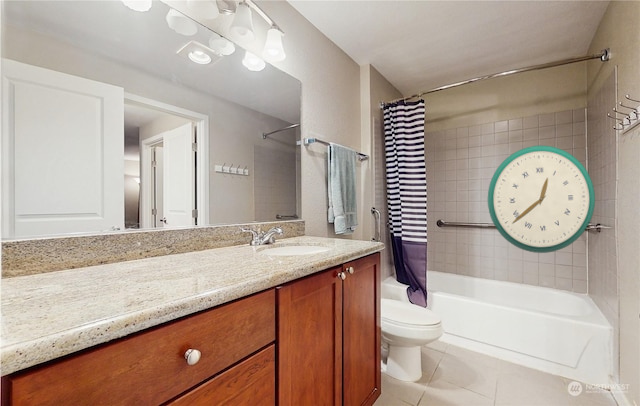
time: **12:39**
